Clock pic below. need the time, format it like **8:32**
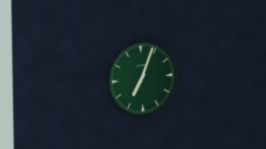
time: **7:04**
